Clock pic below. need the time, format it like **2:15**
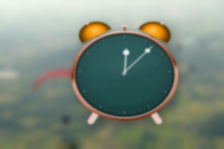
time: **12:07**
